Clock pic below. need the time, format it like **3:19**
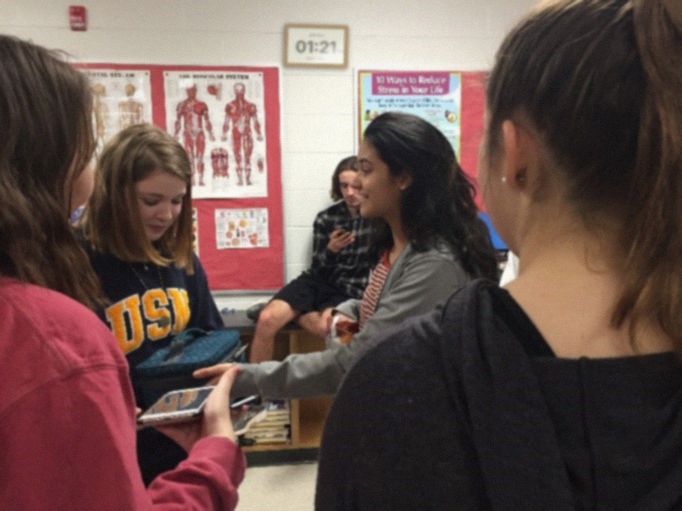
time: **1:21**
